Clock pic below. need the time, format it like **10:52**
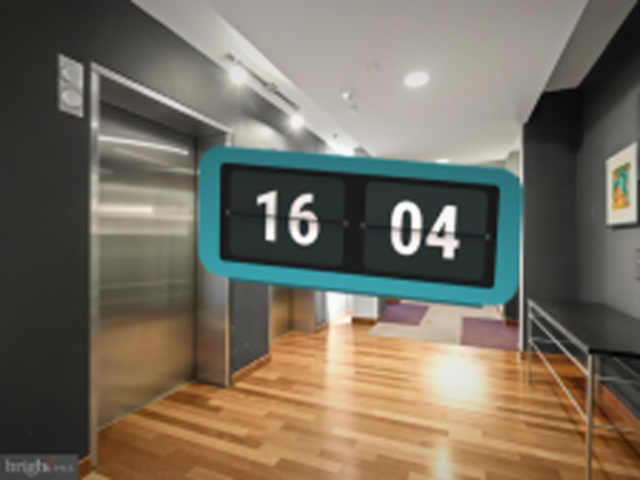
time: **16:04**
